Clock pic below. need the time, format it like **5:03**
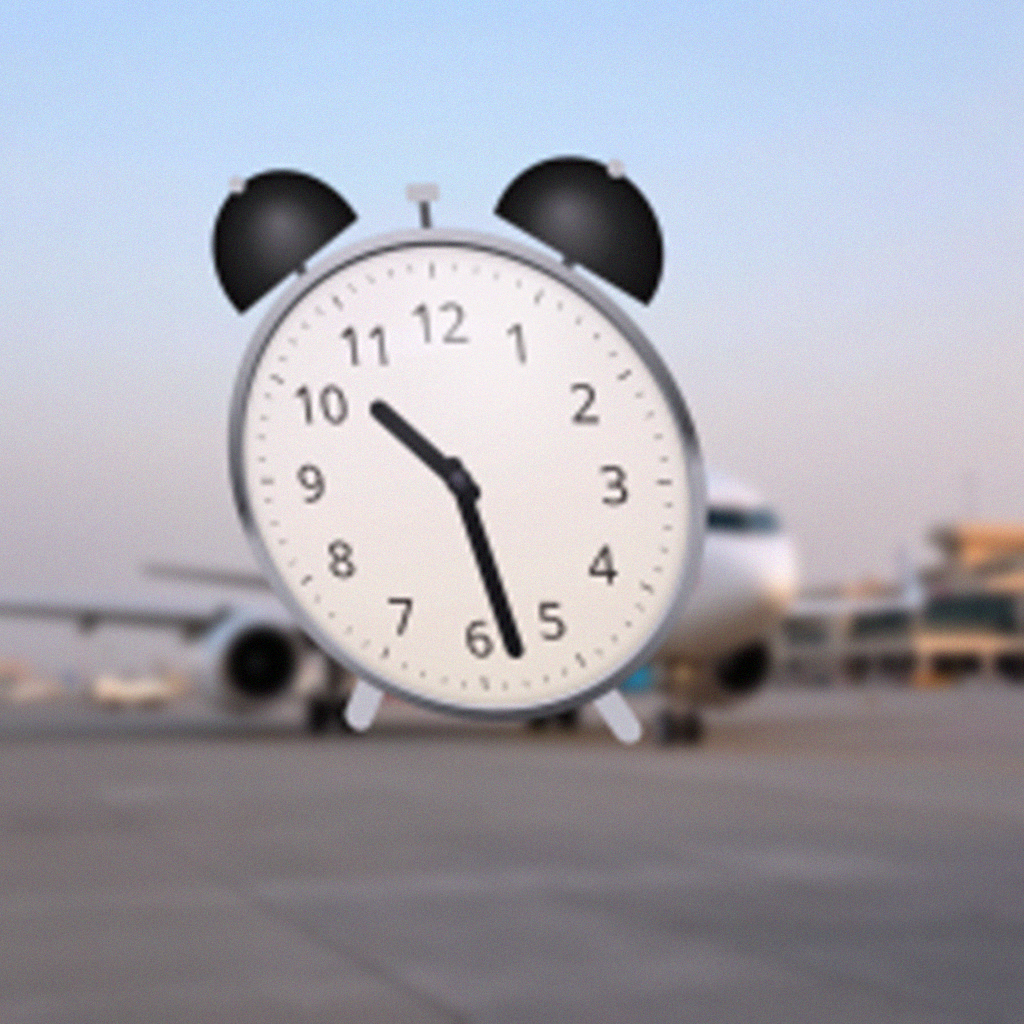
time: **10:28**
